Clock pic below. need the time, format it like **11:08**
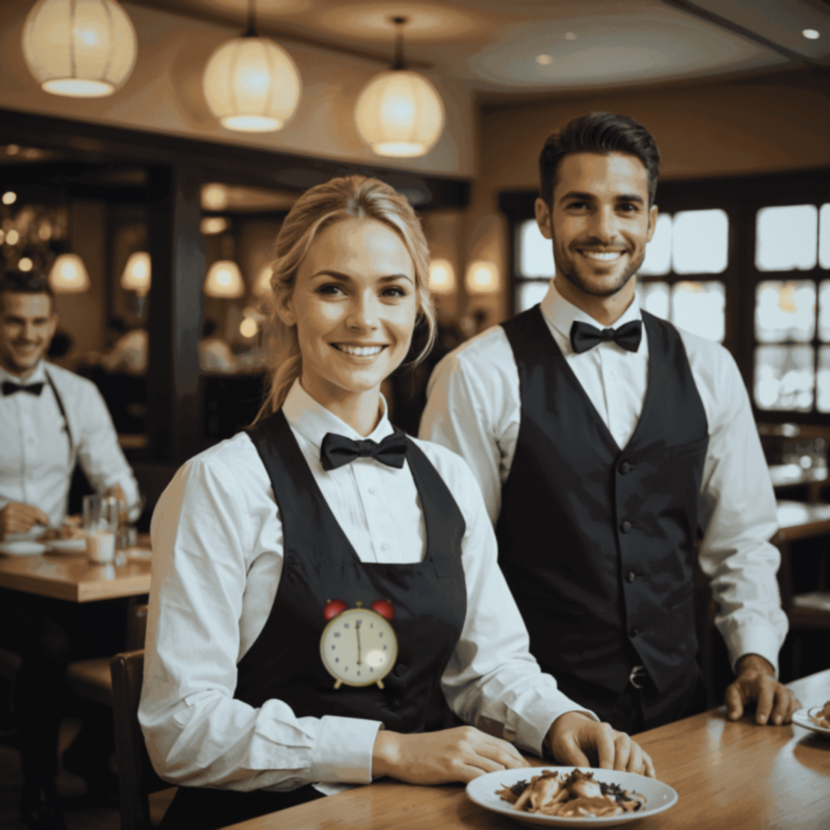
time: **5:59**
